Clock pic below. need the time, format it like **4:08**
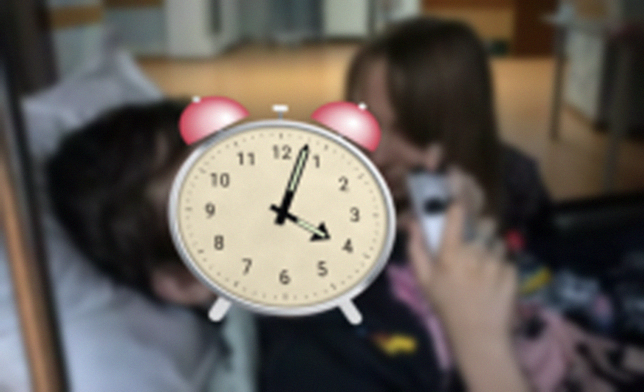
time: **4:03**
